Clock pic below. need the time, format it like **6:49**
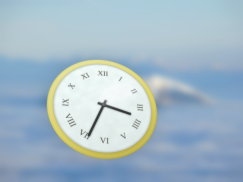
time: **3:34**
